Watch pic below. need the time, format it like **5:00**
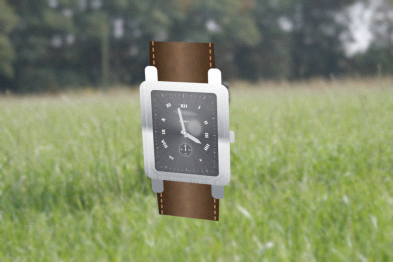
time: **3:58**
